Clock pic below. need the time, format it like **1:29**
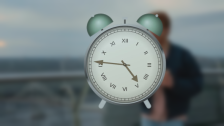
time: **4:46**
